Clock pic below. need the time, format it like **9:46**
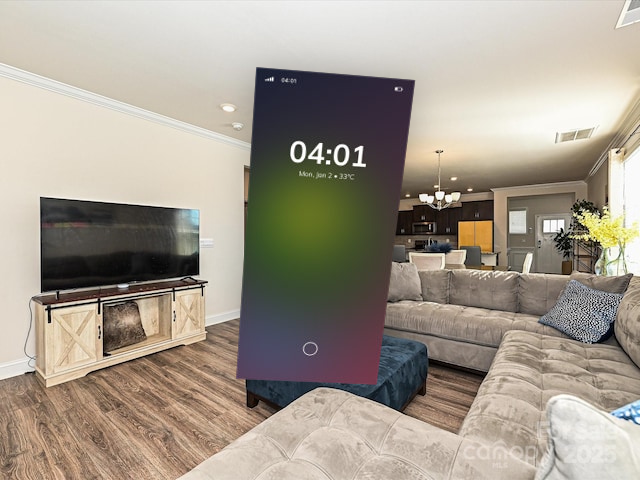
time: **4:01**
